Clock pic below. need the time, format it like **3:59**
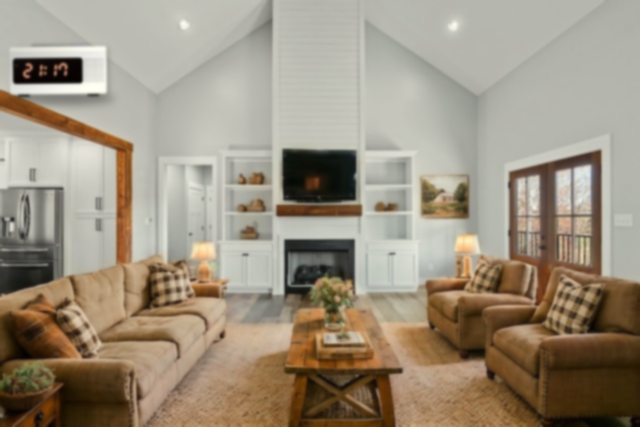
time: **21:17**
